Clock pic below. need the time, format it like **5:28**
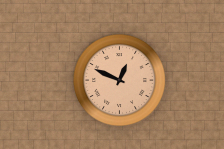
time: **12:49**
